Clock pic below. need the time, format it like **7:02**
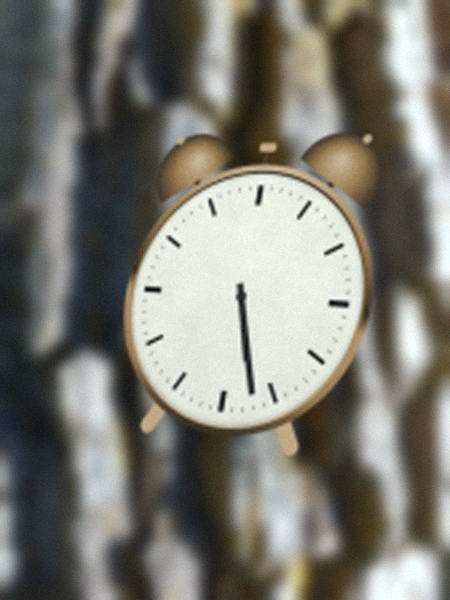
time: **5:27**
